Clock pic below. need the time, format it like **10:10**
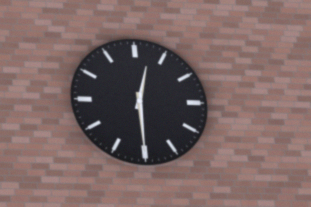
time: **12:30**
